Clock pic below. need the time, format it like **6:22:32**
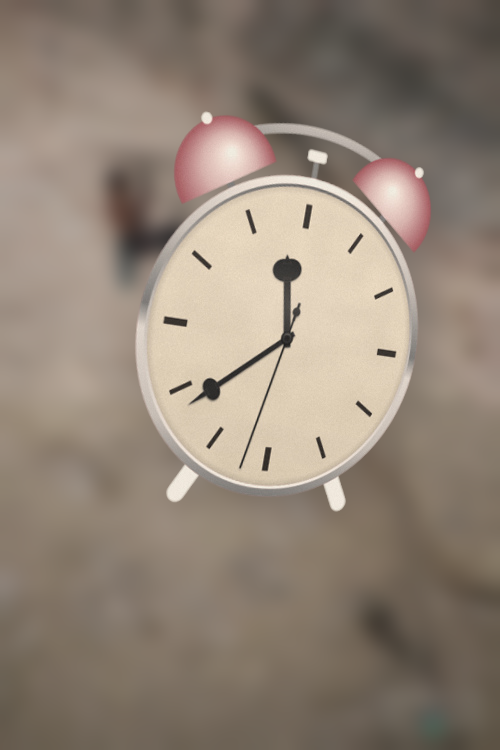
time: **11:38:32**
